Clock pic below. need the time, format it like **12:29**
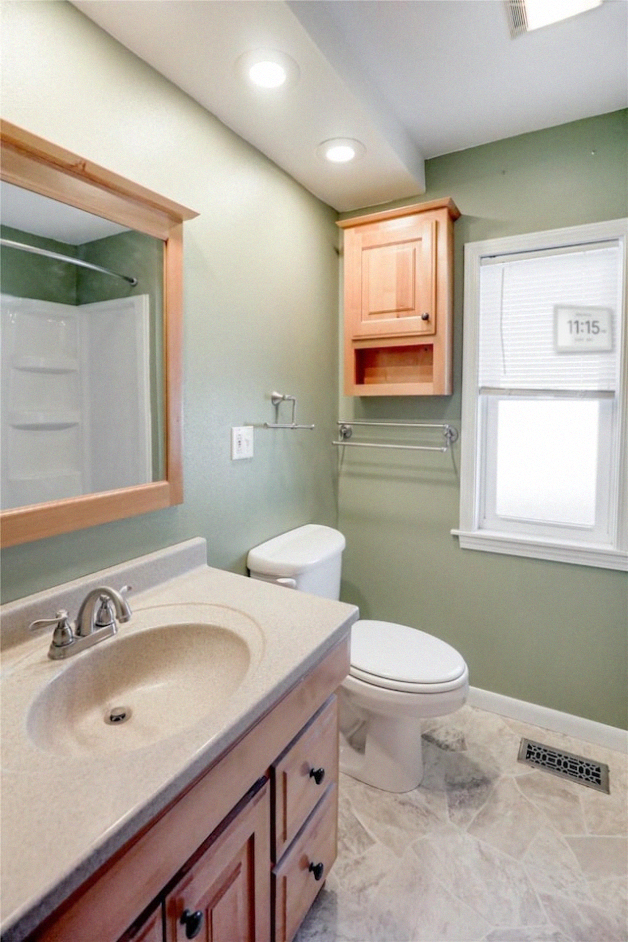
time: **11:15**
